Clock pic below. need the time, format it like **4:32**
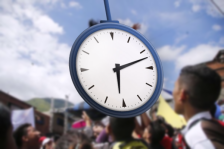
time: **6:12**
